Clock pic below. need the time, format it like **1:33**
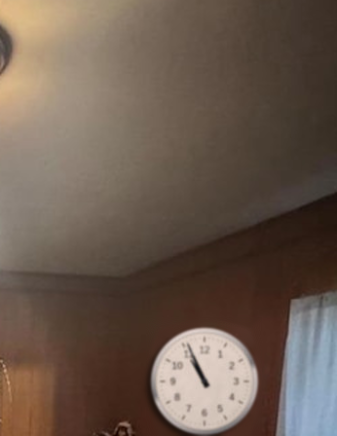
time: **10:56**
